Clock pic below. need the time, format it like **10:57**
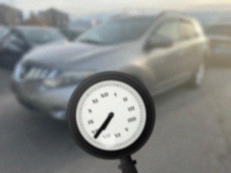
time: **7:39**
